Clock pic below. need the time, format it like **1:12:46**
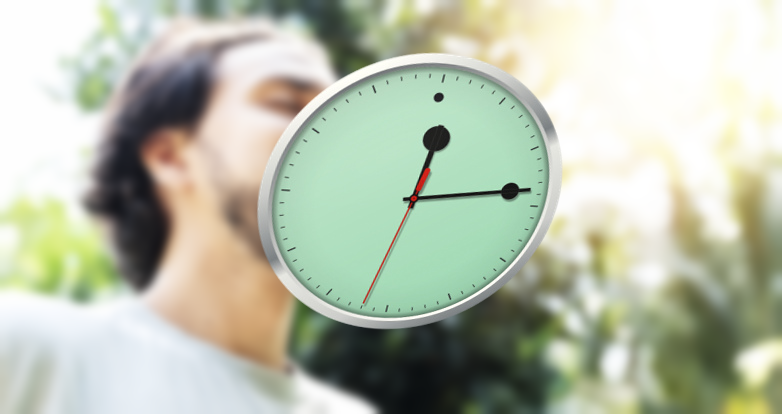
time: **12:13:32**
